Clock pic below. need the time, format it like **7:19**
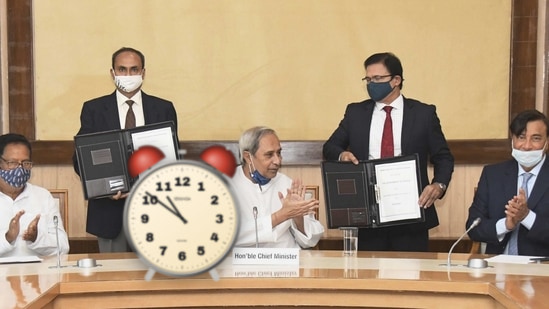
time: **10:51**
